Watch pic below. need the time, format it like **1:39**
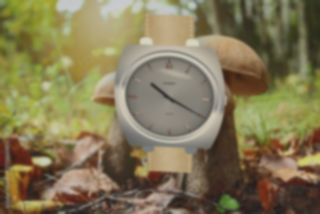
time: **10:20**
